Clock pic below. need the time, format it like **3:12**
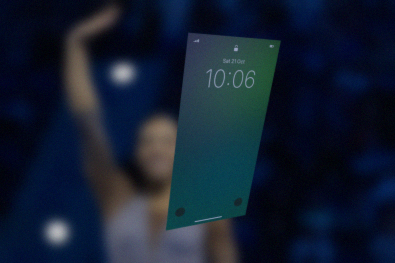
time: **10:06**
